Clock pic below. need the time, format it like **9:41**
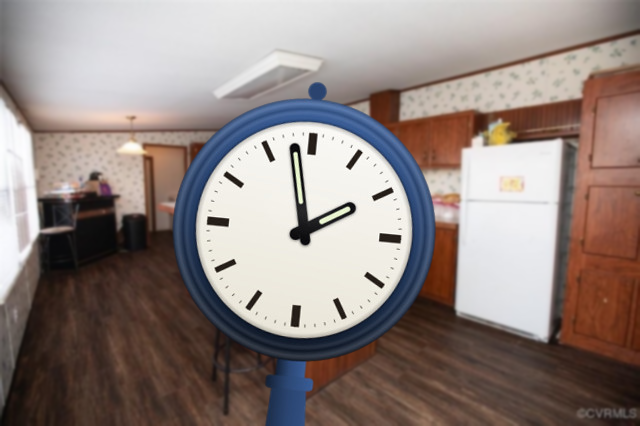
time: **1:58**
